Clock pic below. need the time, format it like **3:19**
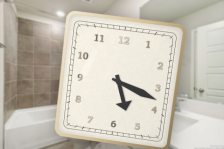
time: **5:18**
